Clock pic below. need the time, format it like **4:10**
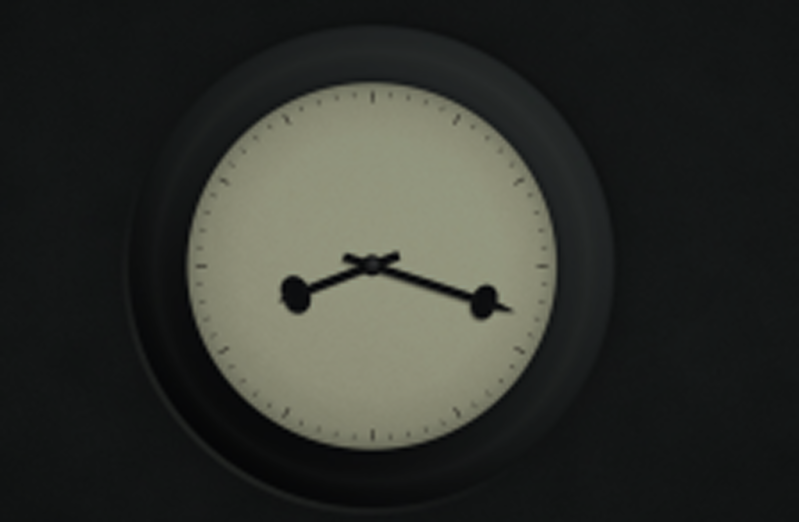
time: **8:18**
